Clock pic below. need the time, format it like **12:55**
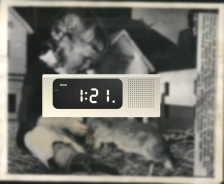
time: **1:21**
